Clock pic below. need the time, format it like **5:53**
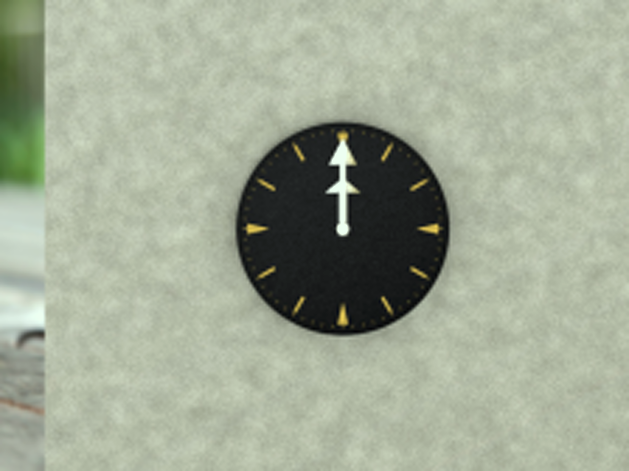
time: **12:00**
